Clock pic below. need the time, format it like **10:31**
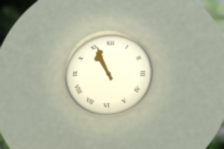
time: **10:56**
